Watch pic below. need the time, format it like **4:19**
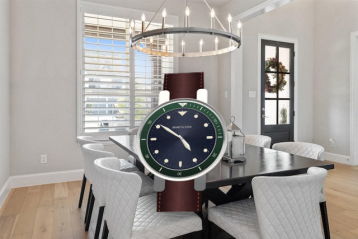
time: **4:51**
